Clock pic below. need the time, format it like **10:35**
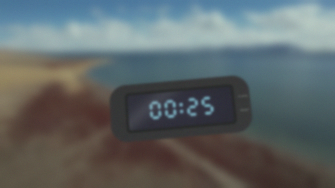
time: **0:25**
